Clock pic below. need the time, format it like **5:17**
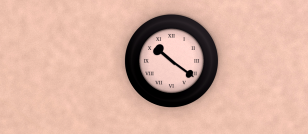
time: **10:21**
